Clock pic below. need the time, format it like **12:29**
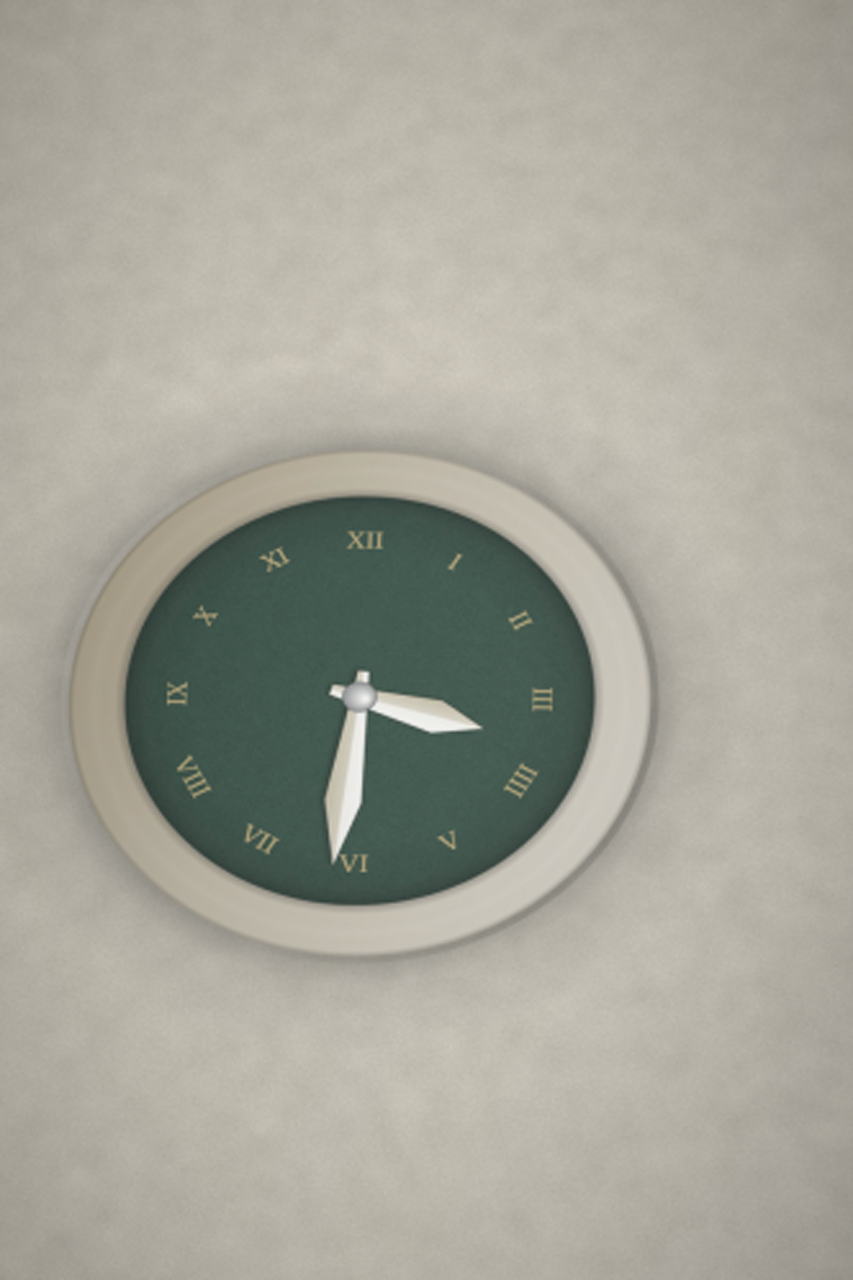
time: **3:31**
